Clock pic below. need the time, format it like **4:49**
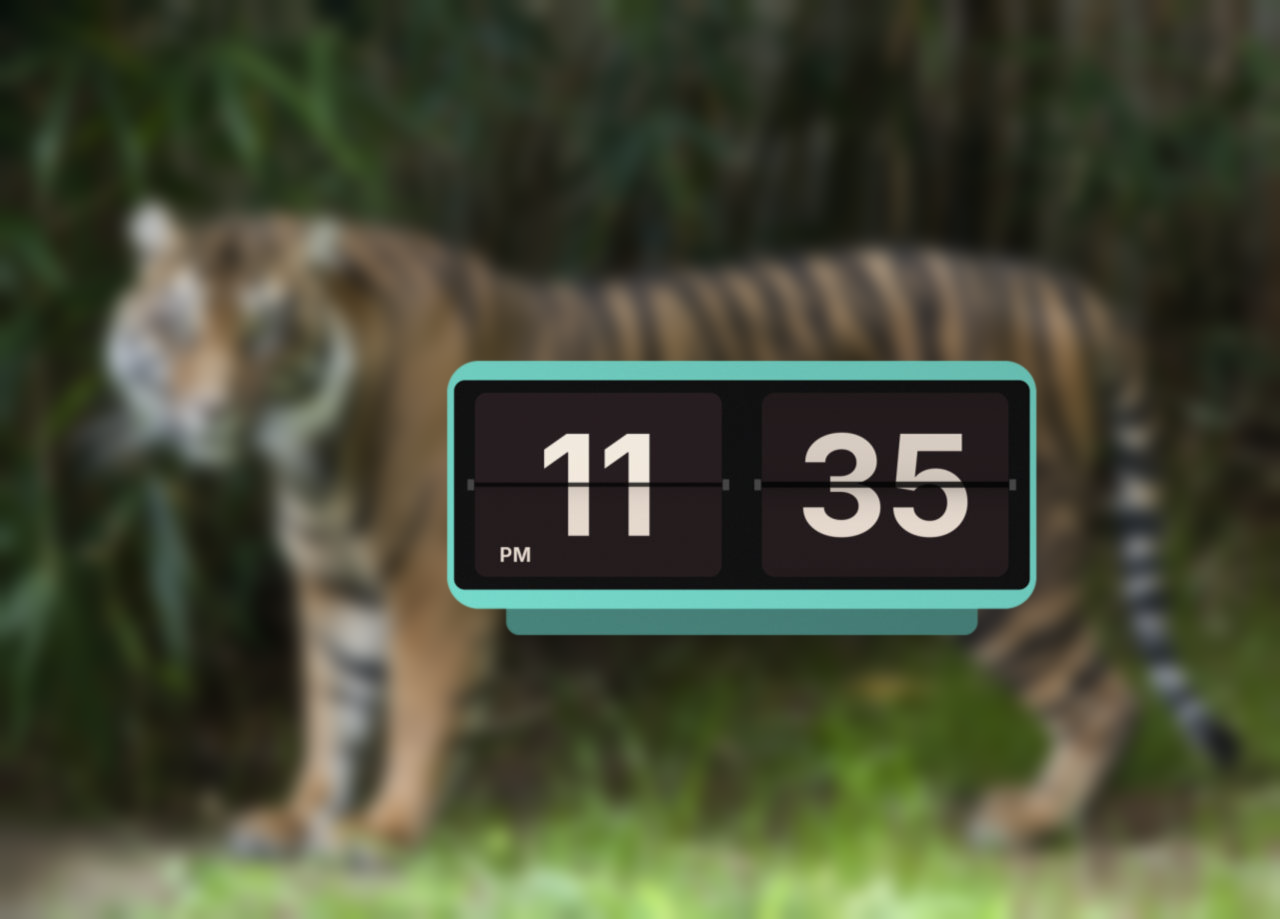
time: **11:35**
